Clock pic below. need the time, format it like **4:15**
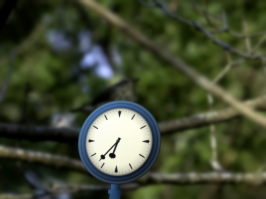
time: **6:37**
